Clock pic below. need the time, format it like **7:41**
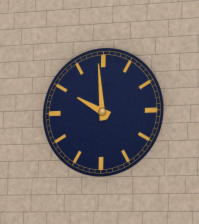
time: **9:59**
